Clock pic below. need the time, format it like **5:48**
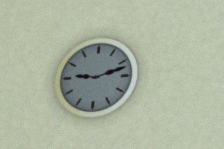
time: **9:12**
